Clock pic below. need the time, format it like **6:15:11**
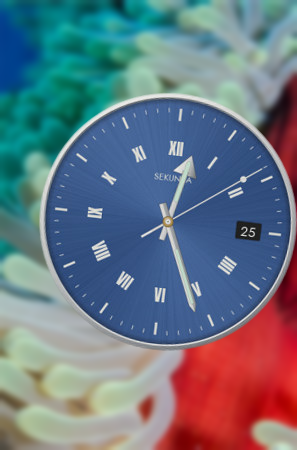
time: **12:26:09**
